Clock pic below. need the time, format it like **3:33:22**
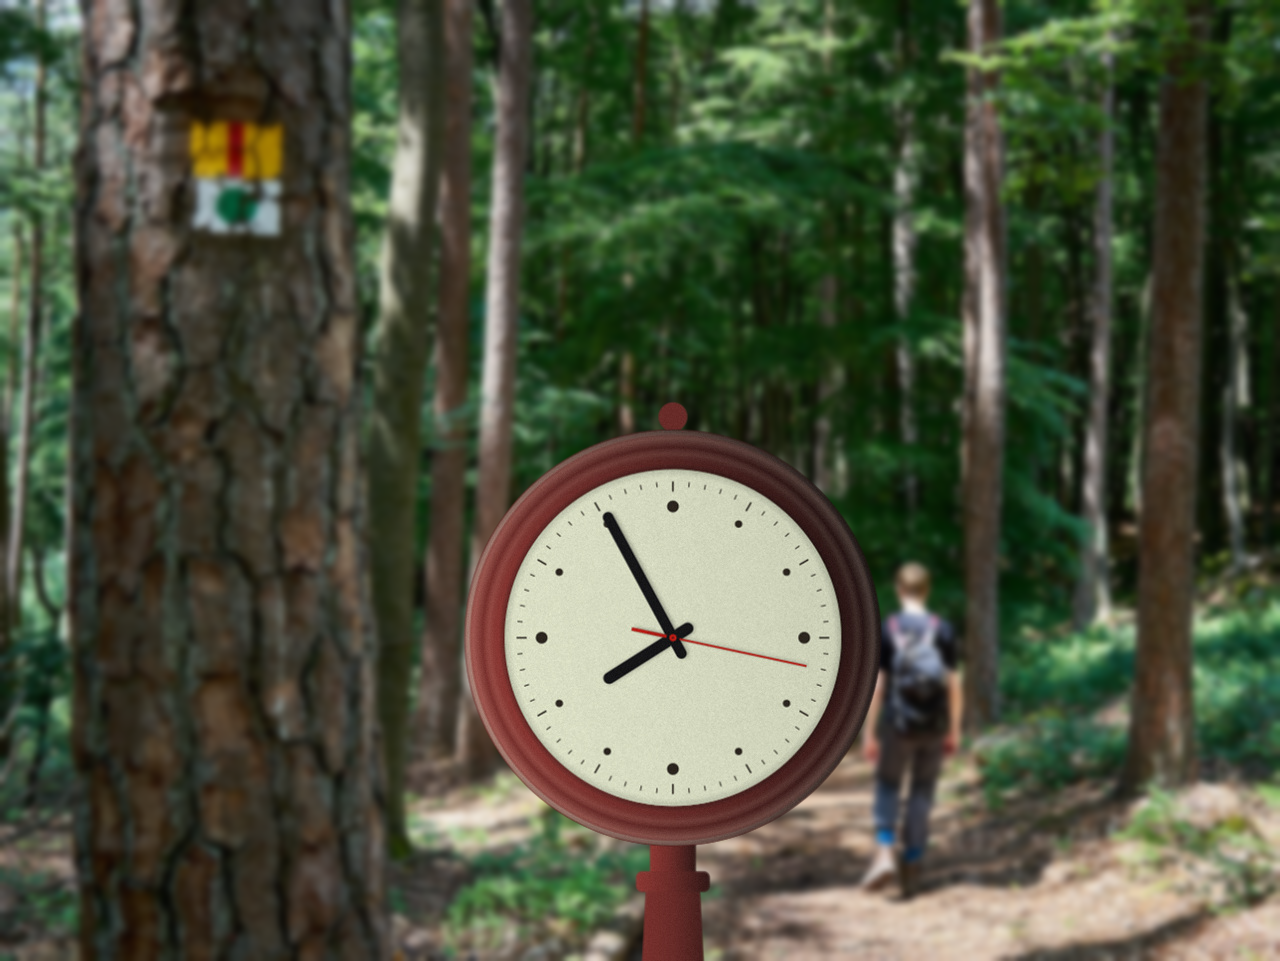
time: **7:55:17**
